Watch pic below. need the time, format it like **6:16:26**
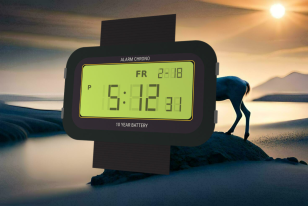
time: **5:12:31**
